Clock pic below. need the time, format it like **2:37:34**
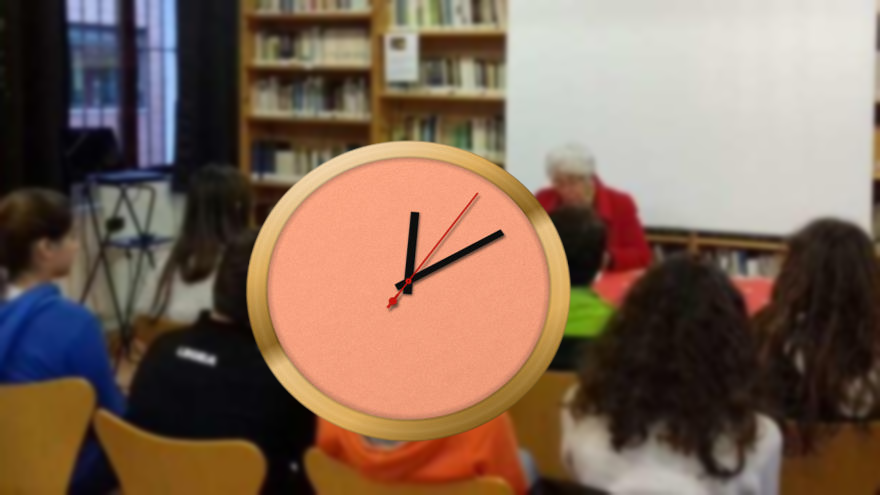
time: **12:10:06**
